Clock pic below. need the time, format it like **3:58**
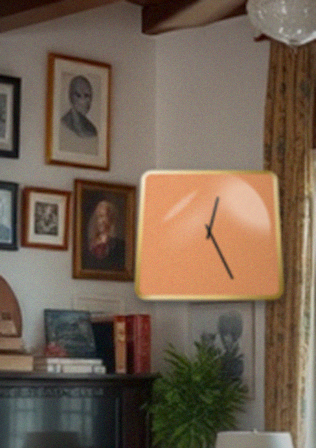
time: **12:26**
